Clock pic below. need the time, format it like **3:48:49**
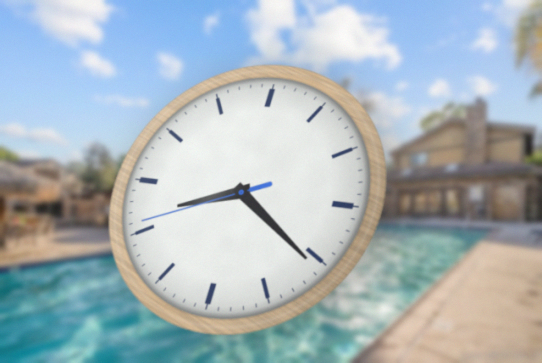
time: **8:20:41**
